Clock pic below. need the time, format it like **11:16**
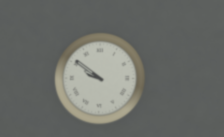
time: **9:51**
